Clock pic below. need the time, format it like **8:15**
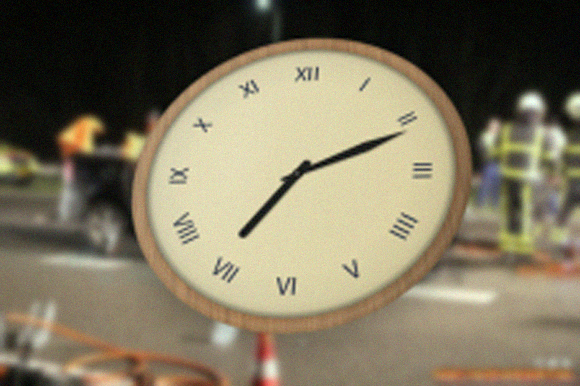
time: **7:11**
